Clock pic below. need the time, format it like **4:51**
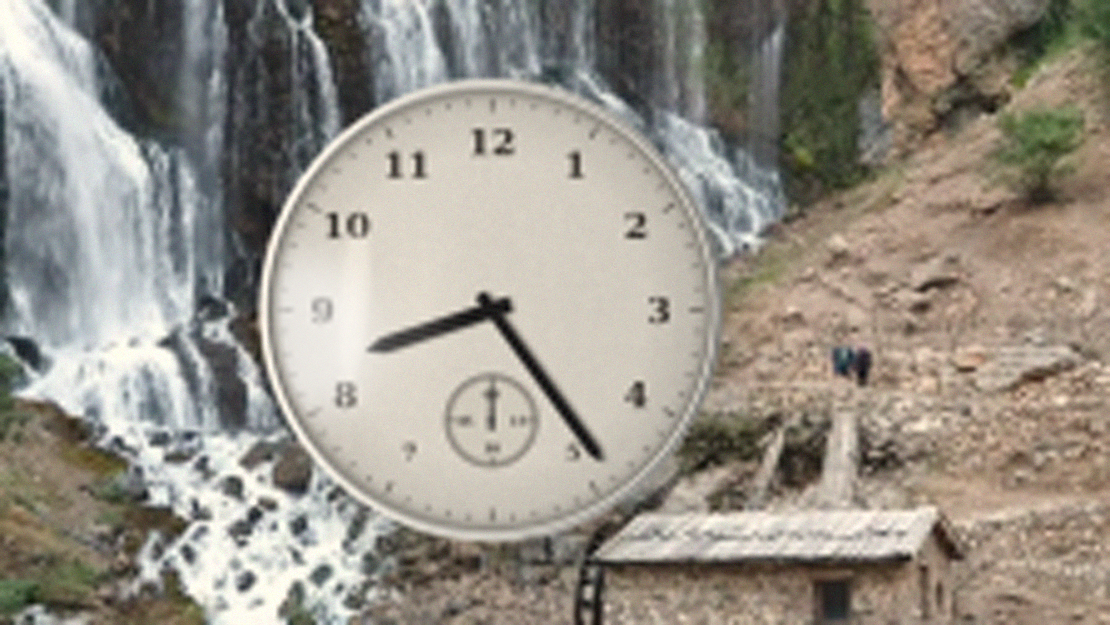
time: **8:24**
